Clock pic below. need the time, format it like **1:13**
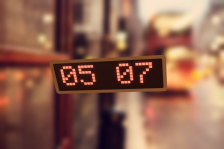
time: **5:07**
